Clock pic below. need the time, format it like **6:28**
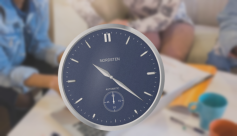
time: **10:22**
